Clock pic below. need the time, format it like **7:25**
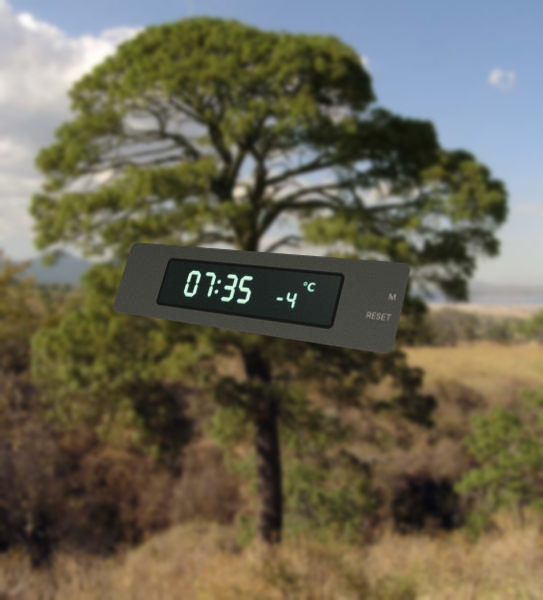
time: **7:35**
